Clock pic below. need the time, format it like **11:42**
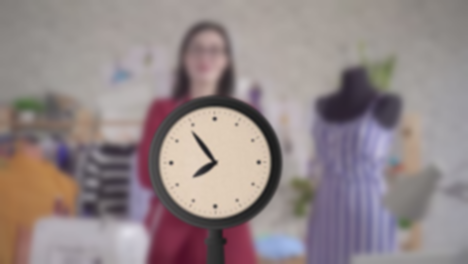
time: **7:54**
